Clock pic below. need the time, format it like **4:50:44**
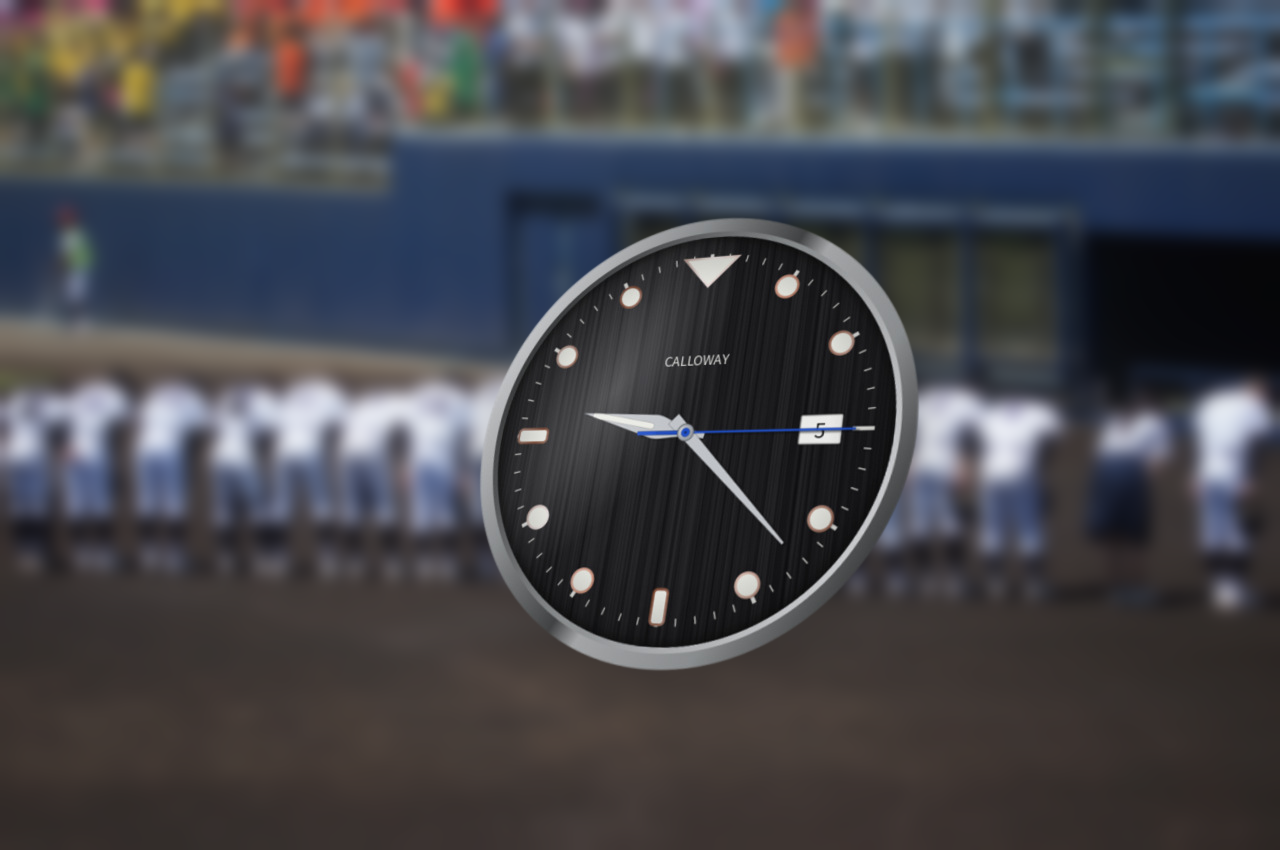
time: **9:22:15**
